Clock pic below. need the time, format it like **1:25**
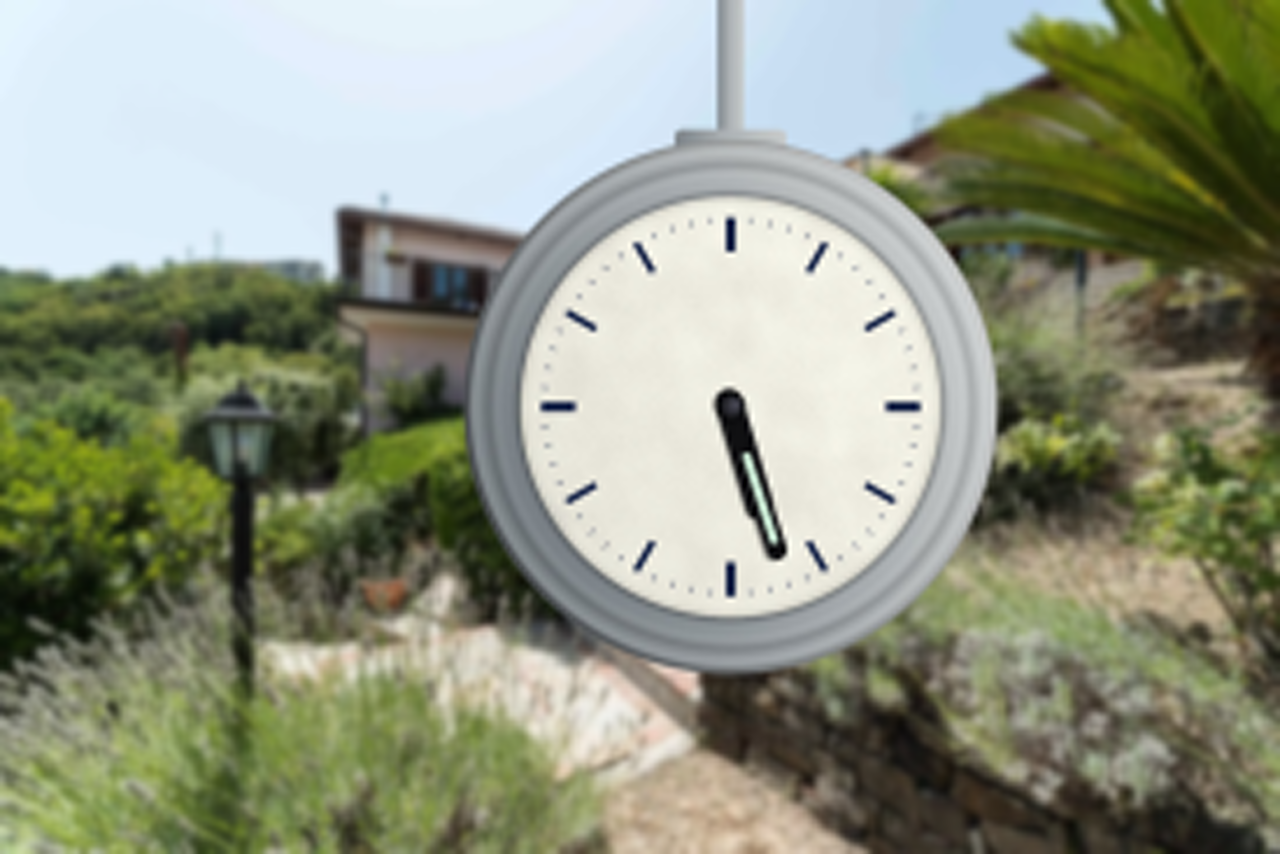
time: **5:27**
